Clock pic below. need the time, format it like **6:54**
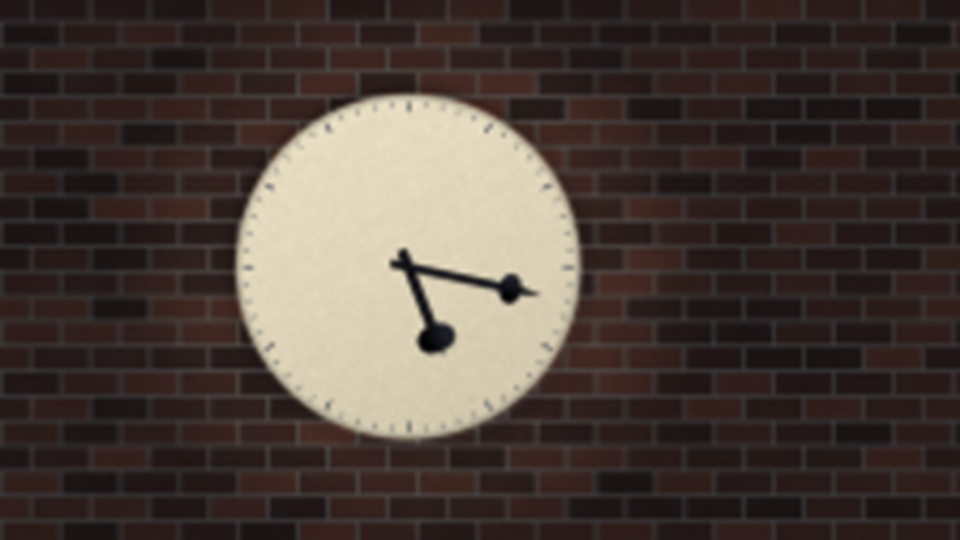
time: **5:17**
